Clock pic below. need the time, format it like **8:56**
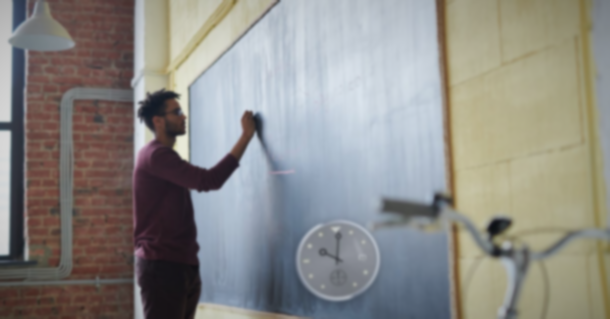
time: **10:01**
